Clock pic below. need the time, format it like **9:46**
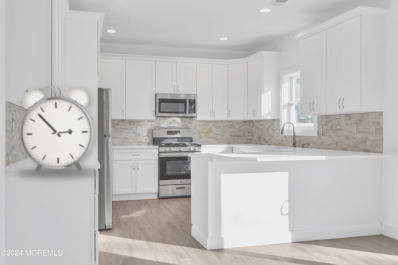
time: **2:53**
